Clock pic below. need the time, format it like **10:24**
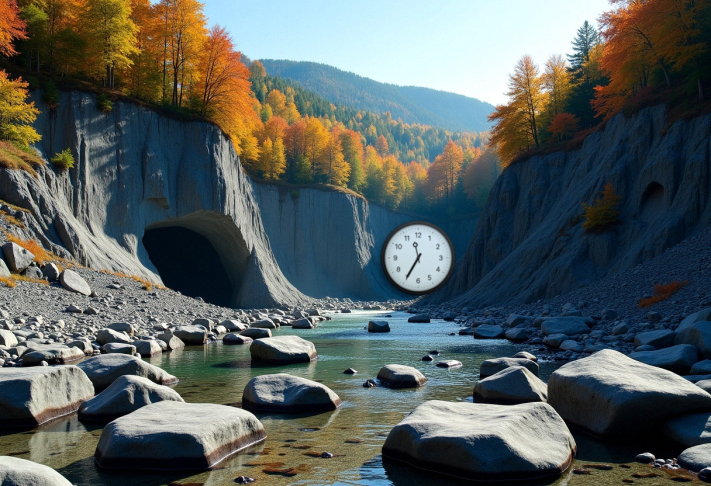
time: **11:35**
